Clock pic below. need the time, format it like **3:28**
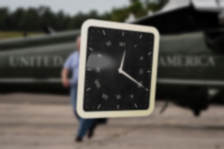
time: **12:20**
